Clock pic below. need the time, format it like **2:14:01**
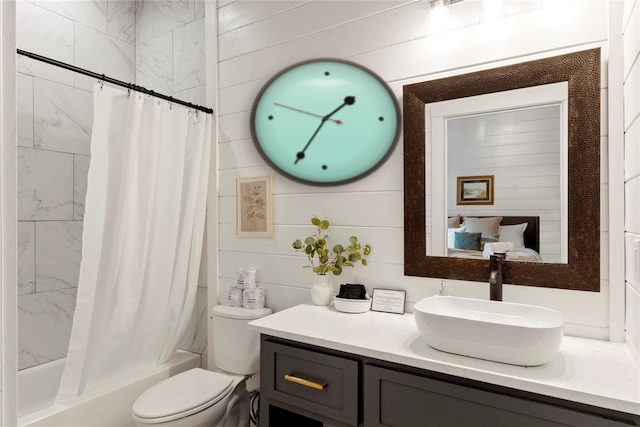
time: **1:34:48**
